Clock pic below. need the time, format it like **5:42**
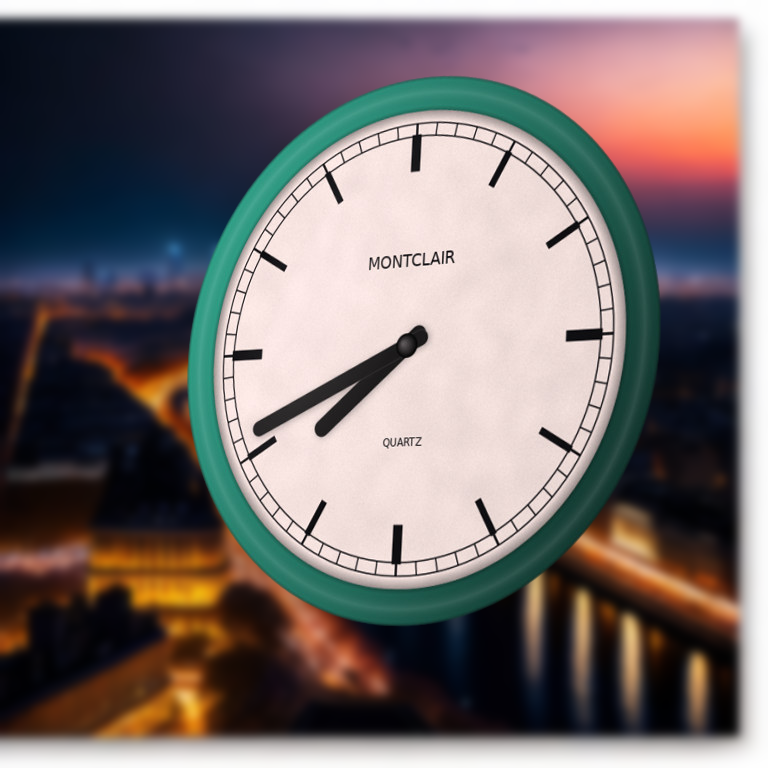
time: **7:41**
